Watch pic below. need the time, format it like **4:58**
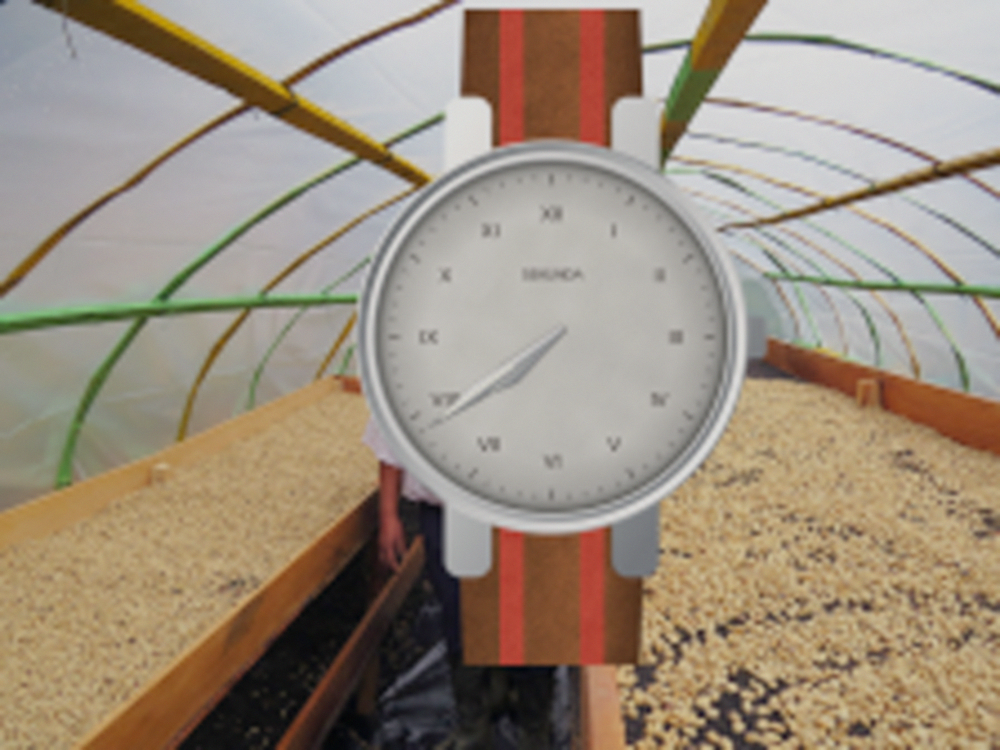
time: **7:39**
